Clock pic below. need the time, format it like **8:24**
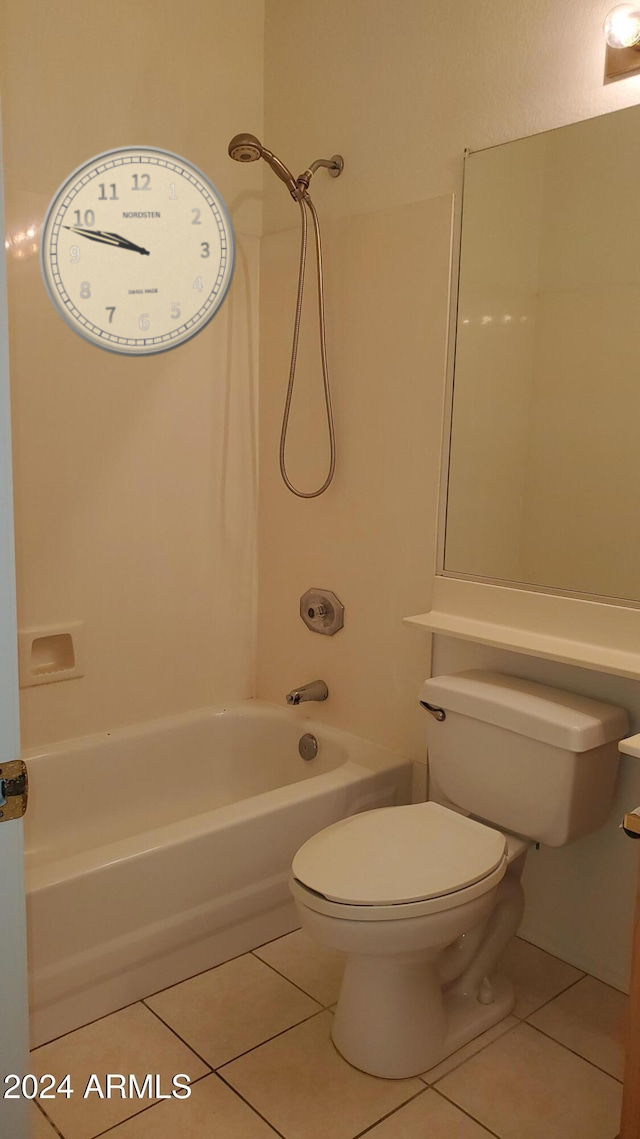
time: **9:48**
